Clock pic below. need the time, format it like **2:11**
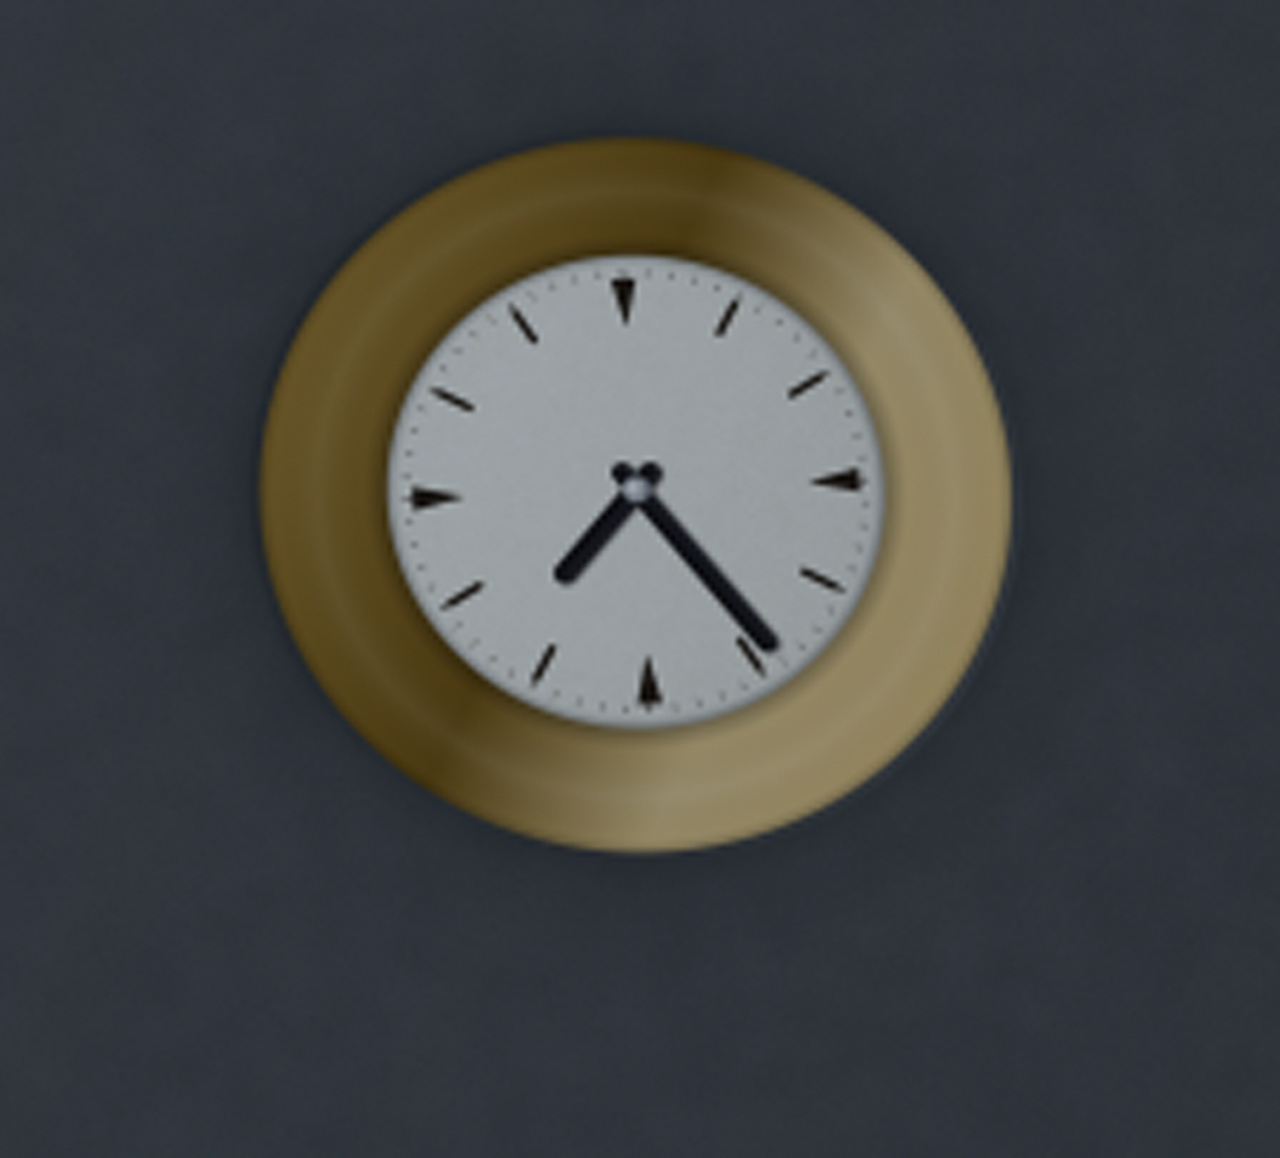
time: **7:24**
